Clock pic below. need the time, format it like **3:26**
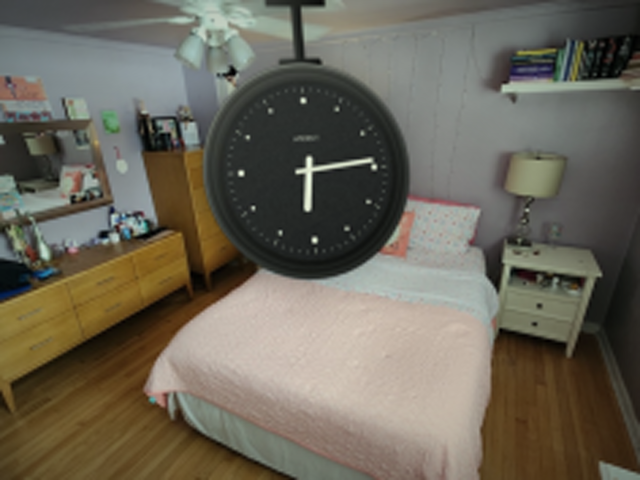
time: **6:14**
